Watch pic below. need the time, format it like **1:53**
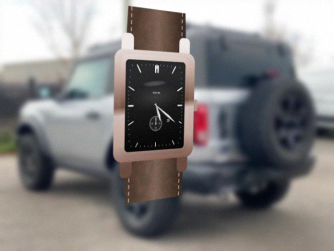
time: **5:21**
